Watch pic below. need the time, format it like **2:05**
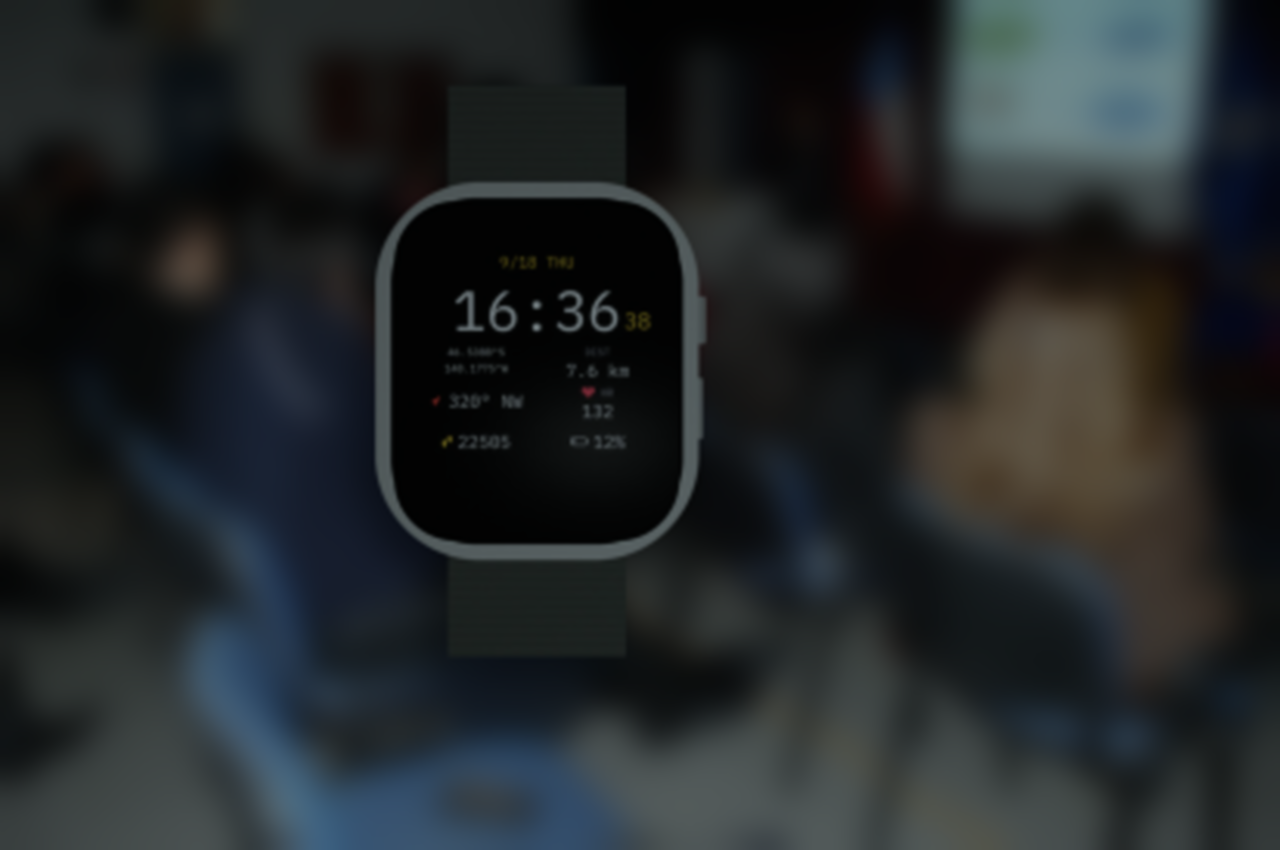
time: **16:36**
